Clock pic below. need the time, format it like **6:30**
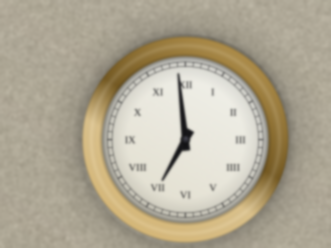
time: **6:59**
